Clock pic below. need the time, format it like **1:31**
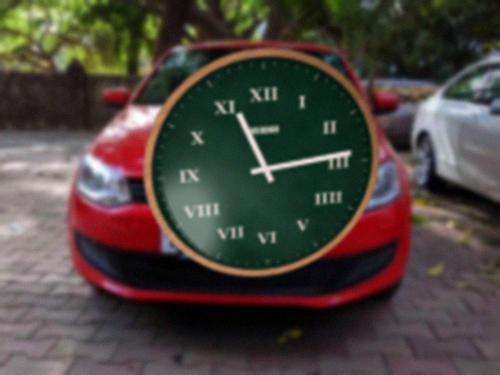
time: **11:14**
